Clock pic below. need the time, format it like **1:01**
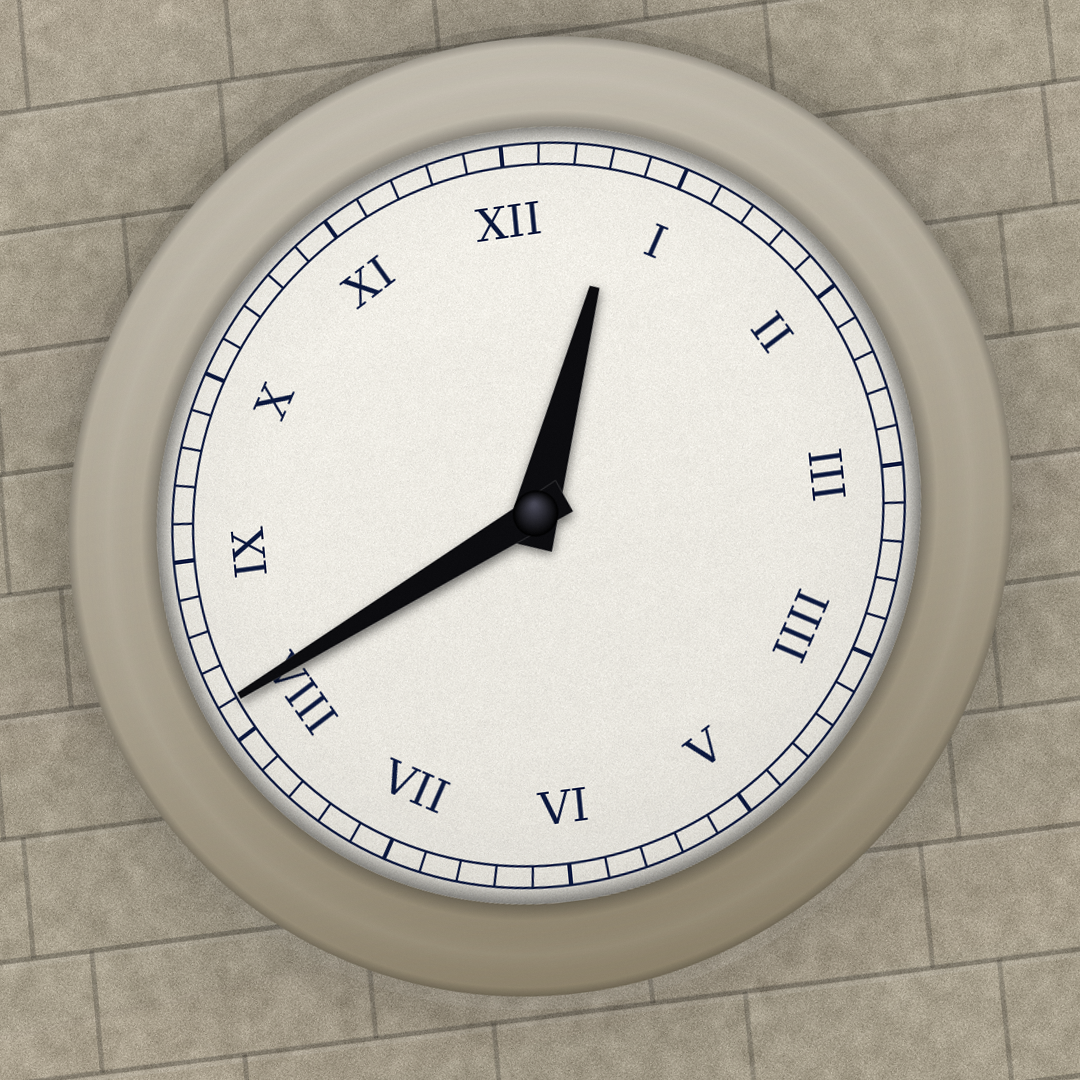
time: **12:41**
